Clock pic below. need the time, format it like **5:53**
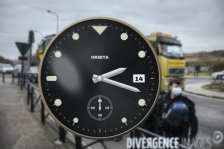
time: **2:18**
